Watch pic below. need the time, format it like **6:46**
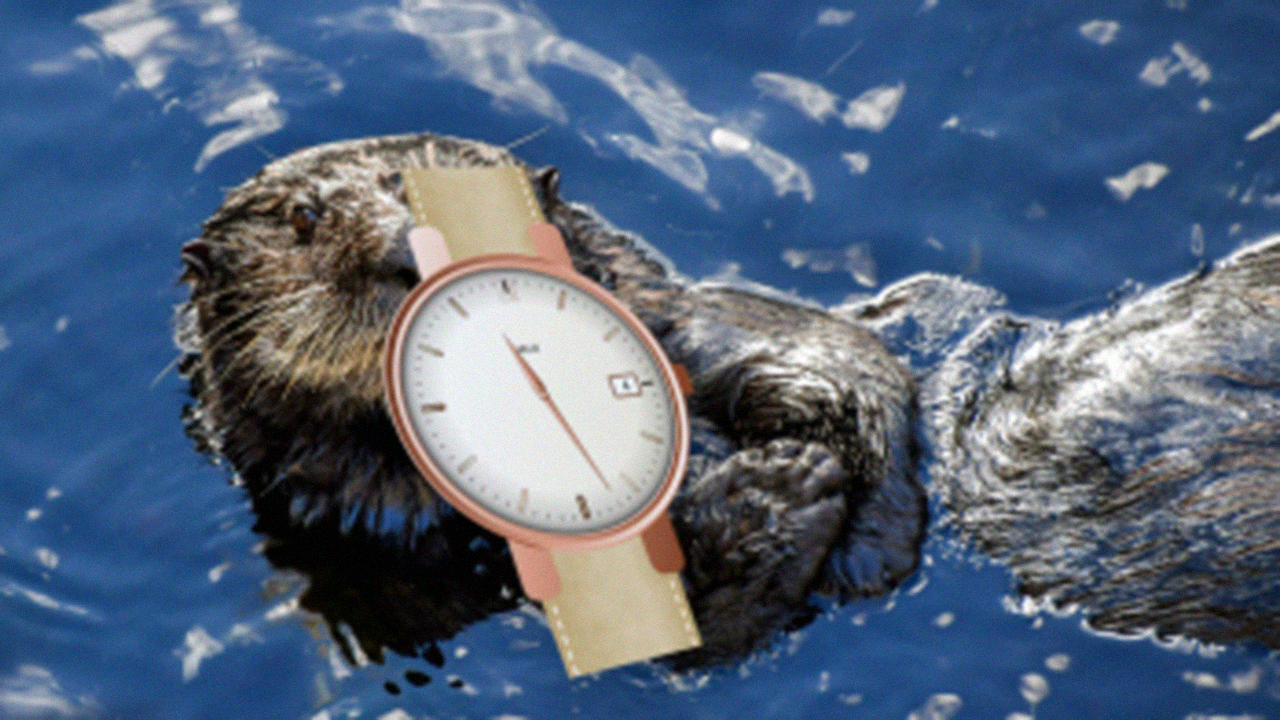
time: **11:27**
